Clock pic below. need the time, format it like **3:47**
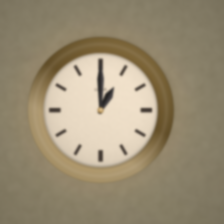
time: **1:00**
